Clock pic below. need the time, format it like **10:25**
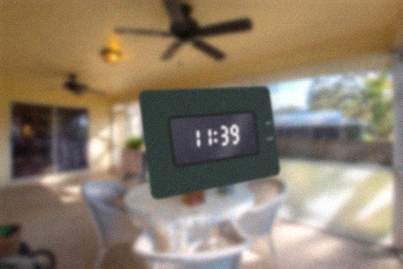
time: **11:39**
